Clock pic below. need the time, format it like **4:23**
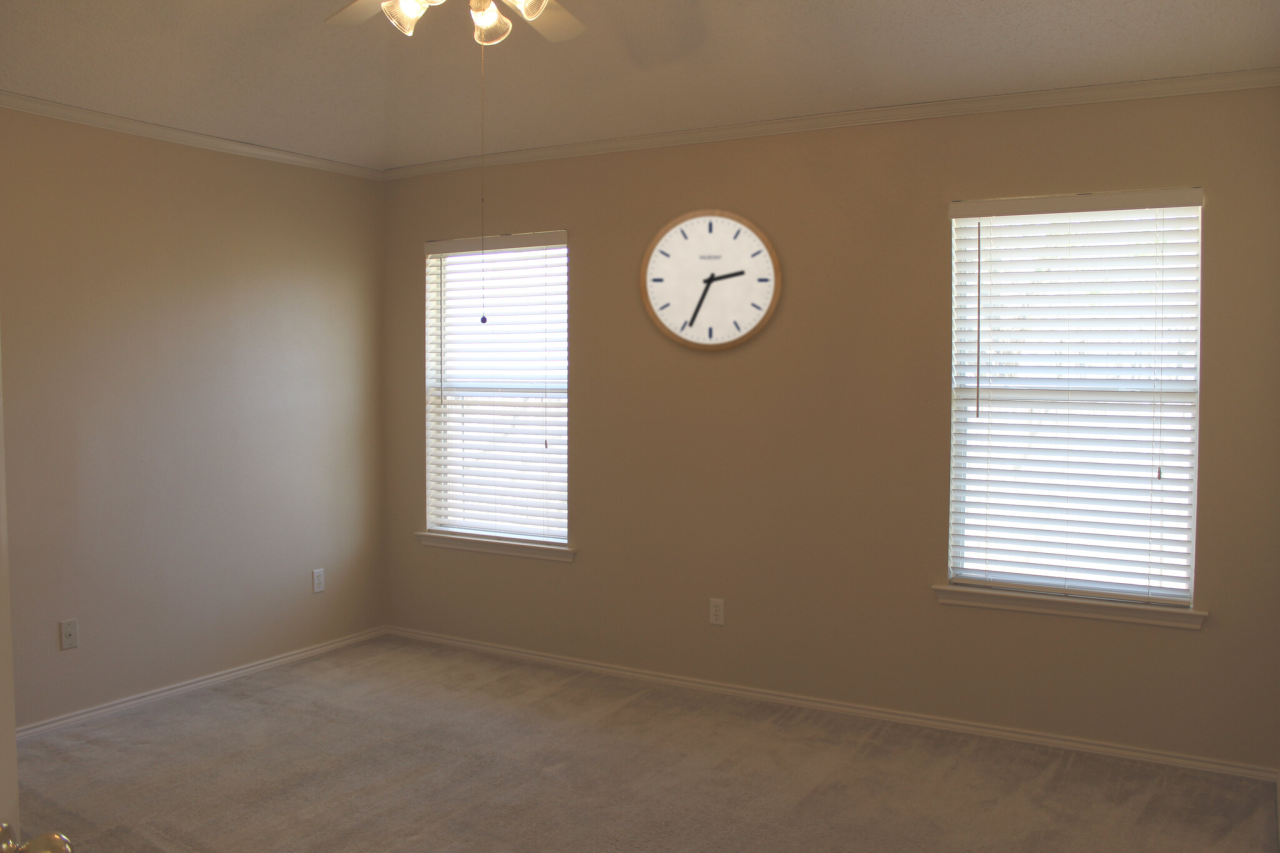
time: **2:34**
